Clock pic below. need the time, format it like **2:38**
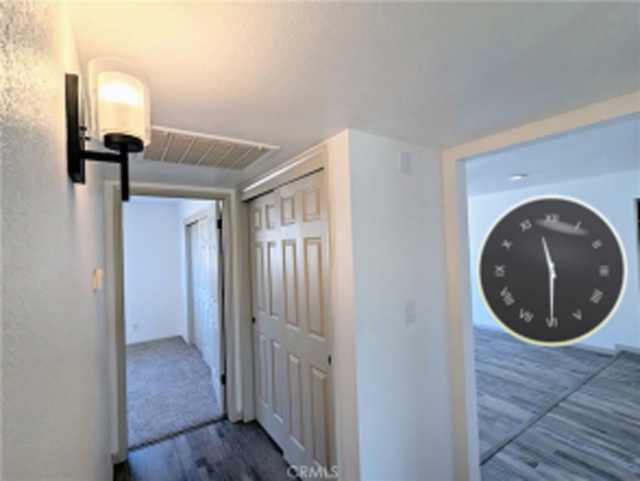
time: **11:30**
